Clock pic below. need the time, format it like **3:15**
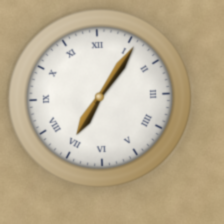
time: **7:06**
